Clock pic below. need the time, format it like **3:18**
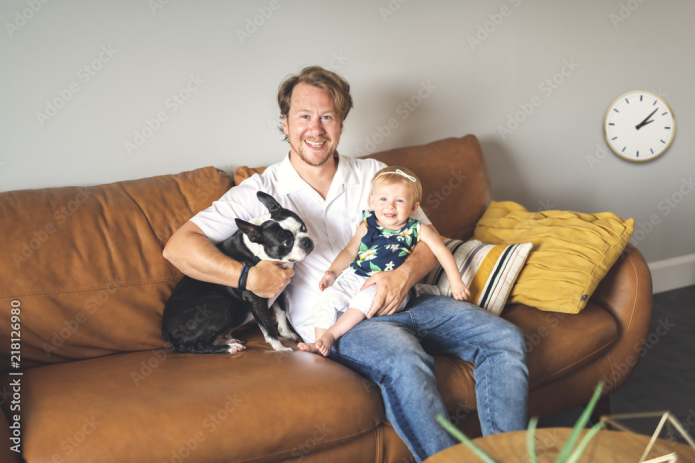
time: **2:07**
